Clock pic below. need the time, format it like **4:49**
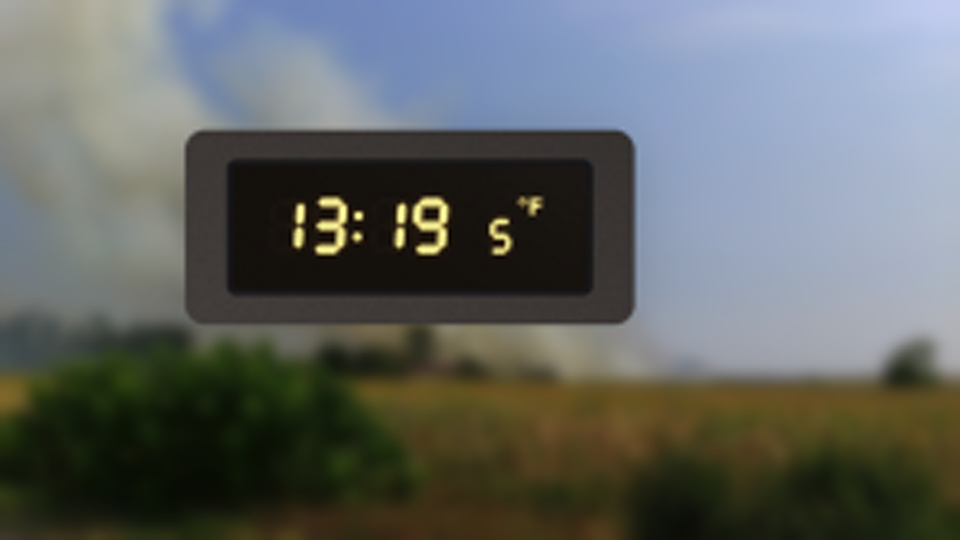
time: **13:19**
